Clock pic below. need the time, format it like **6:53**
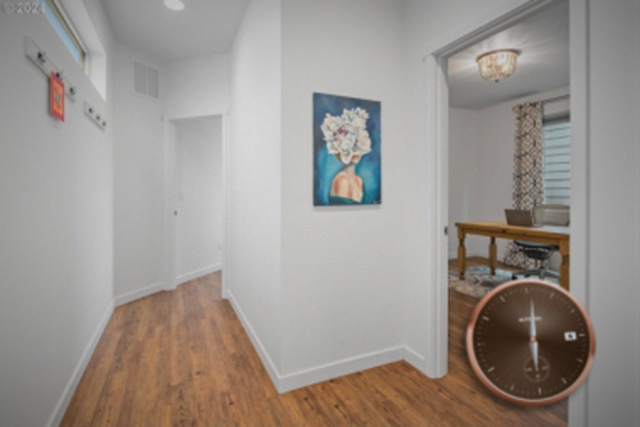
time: **6:01**
